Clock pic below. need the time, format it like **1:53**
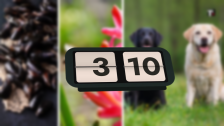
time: **3:10**
